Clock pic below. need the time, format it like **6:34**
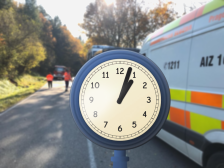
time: **1:03**
